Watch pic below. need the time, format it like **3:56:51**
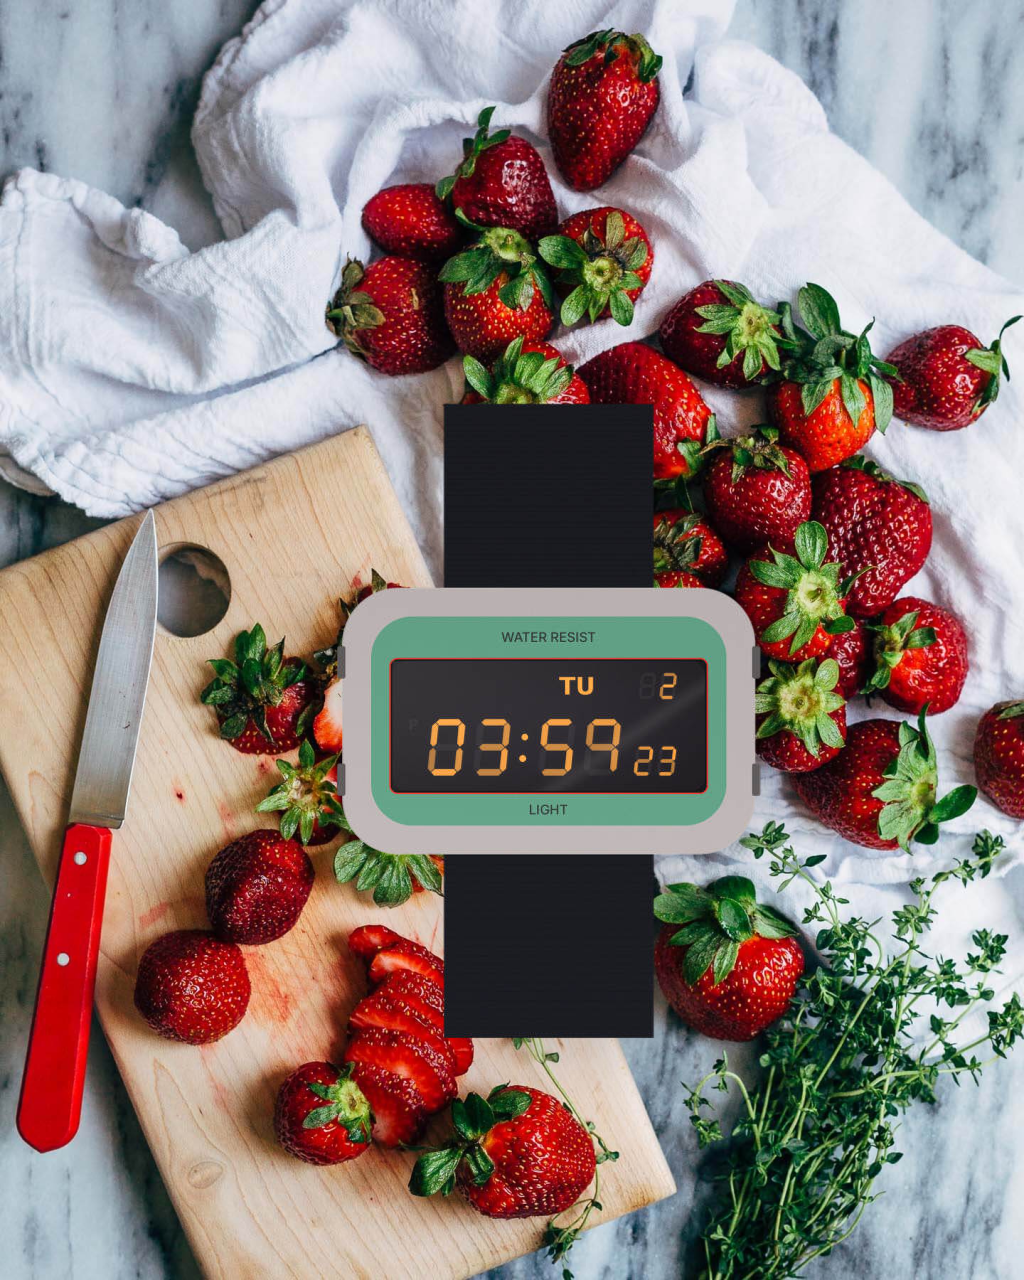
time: **3:59:23**
